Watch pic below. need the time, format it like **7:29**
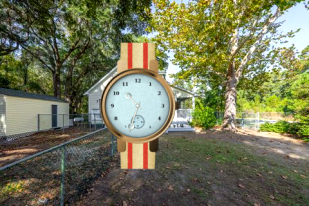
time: **10:33**
